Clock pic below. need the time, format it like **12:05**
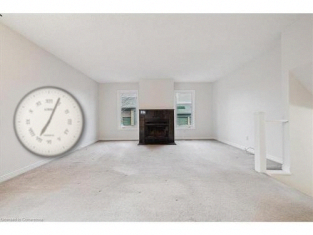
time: **7:04**
